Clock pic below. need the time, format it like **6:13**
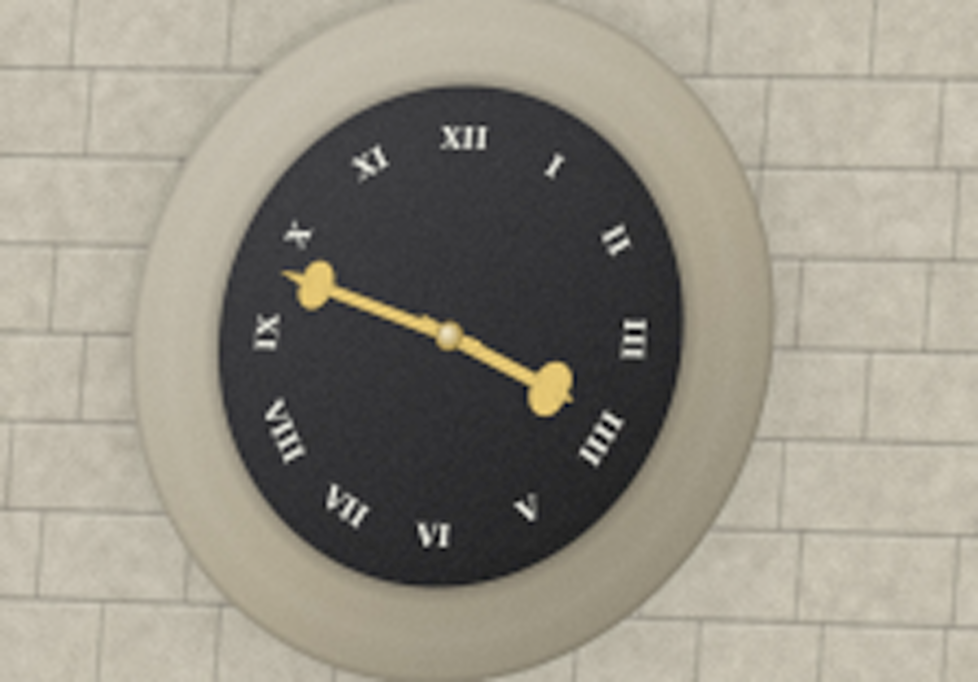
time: **3:48**
